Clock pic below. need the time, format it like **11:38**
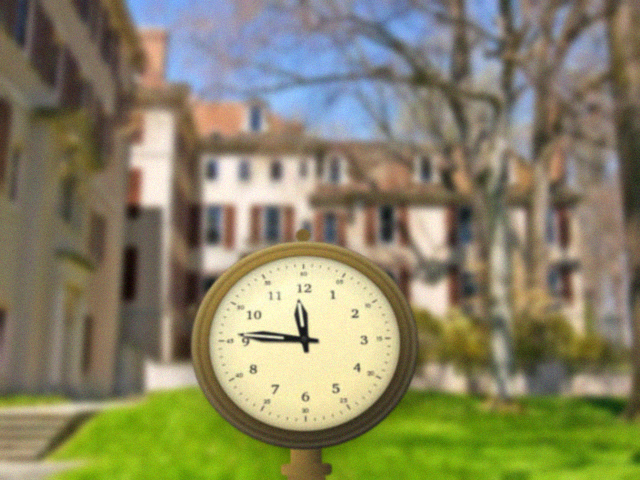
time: **11:46**
